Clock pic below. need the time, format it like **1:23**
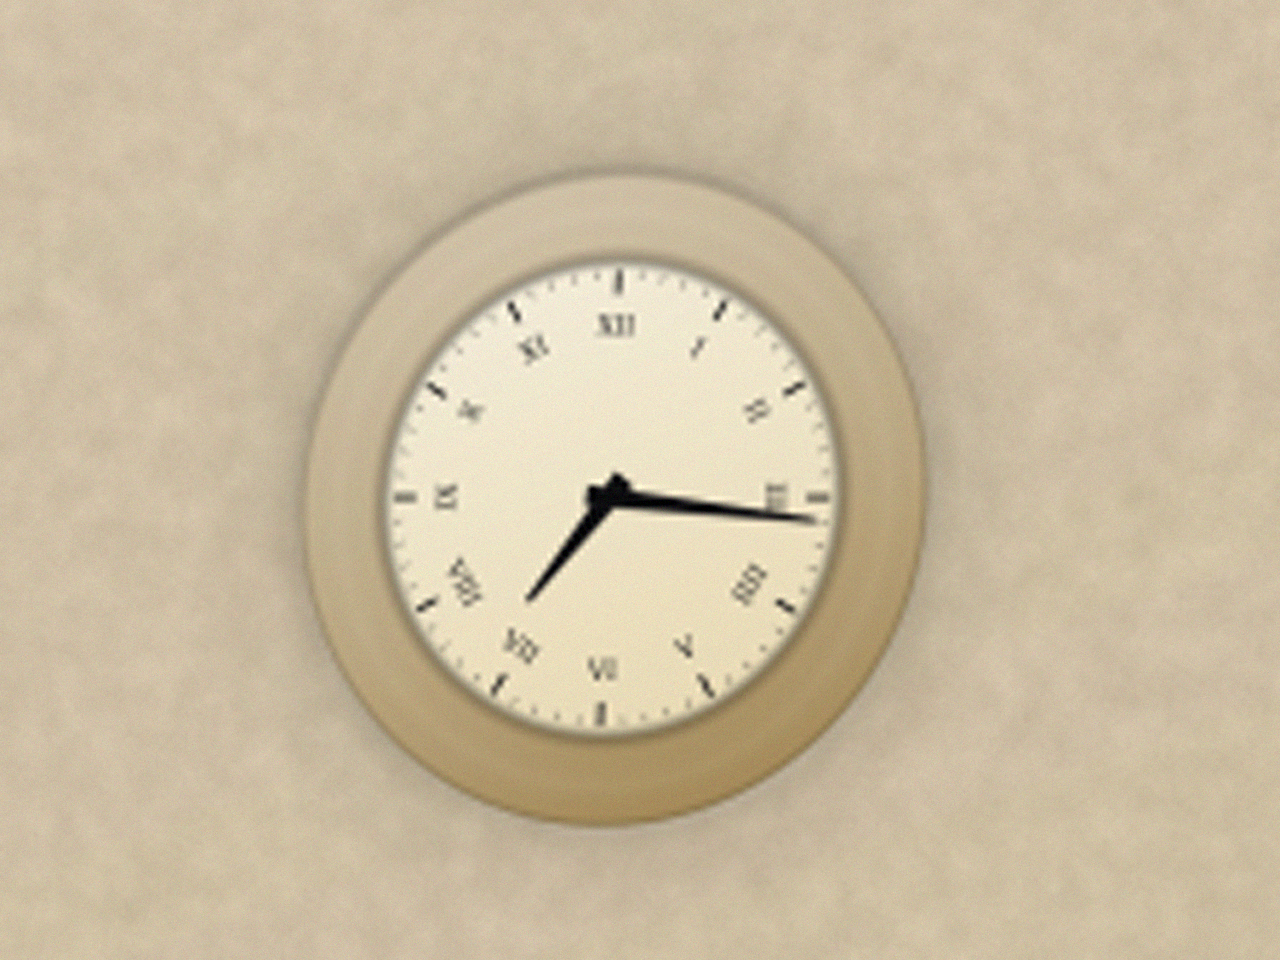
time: **7:16**
